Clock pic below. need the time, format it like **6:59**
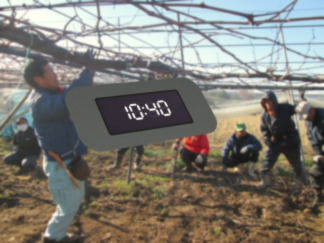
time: **10:40**
